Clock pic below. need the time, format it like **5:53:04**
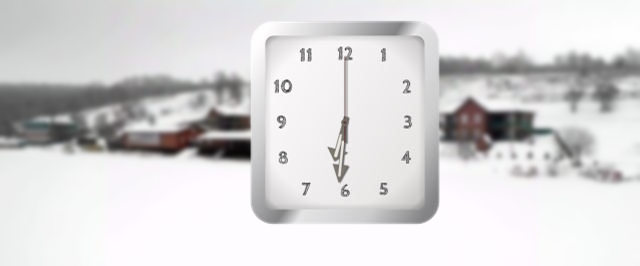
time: **6:31:00**
